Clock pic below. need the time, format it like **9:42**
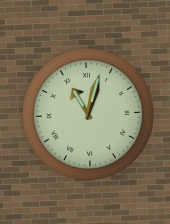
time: **11:03**
